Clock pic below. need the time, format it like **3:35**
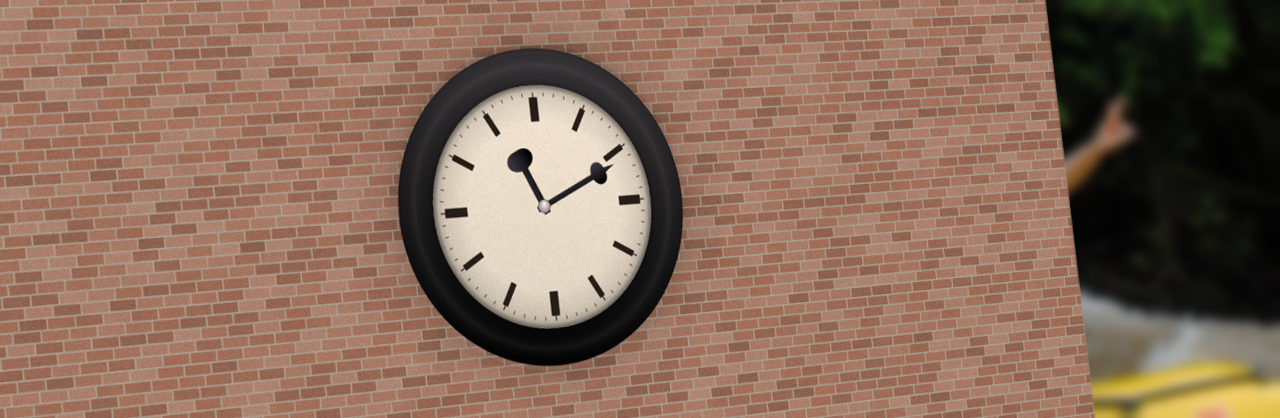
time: **11:11**
